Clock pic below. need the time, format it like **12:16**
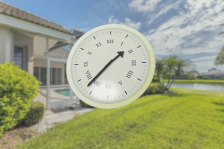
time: **1:37**
